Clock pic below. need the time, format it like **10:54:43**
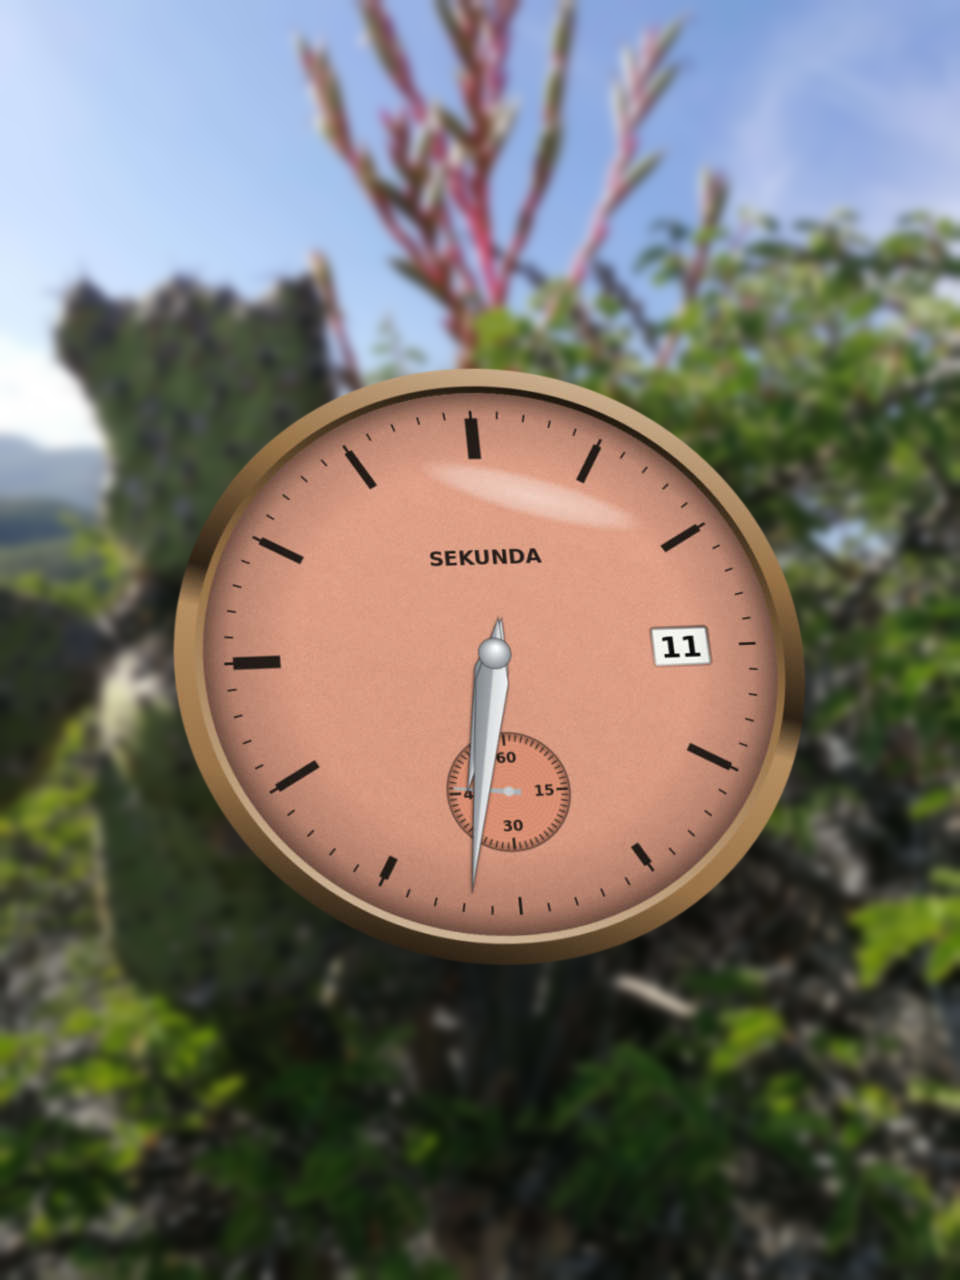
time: **6:31:46**
